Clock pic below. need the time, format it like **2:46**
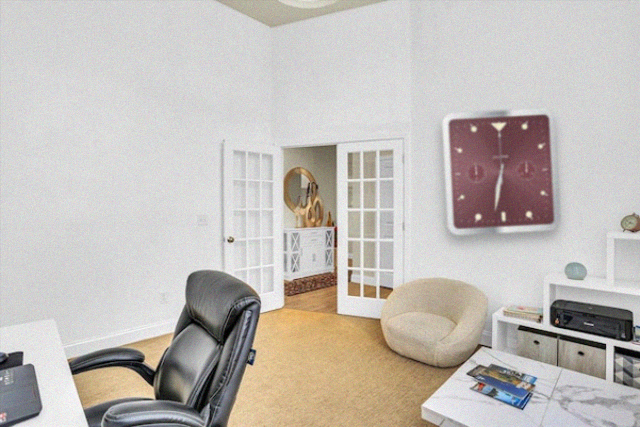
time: **6:32**
